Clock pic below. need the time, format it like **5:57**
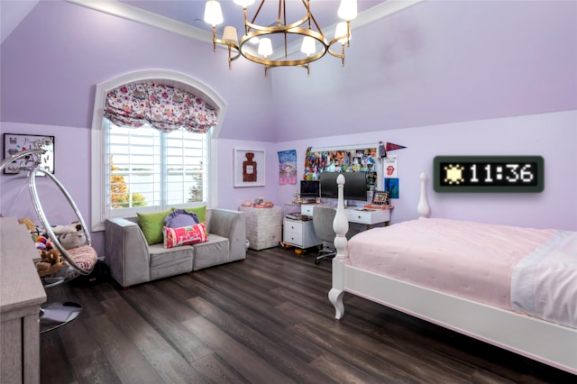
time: **11:36**
